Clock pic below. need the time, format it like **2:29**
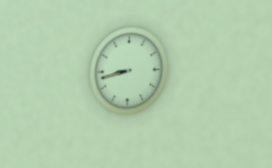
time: **8:43**
